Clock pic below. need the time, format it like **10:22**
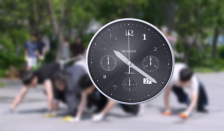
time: **10:21**
